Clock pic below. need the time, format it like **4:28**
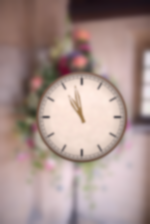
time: **10:58**
